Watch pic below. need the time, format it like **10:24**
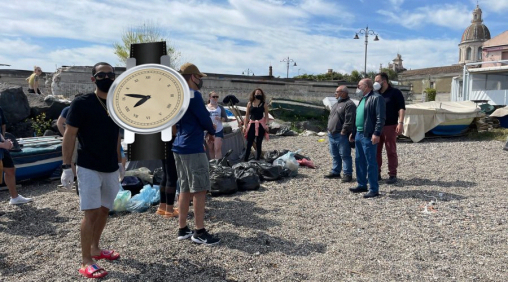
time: **7:47**
